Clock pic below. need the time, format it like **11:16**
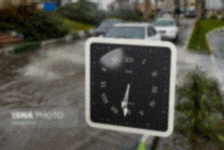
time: **6:31**
